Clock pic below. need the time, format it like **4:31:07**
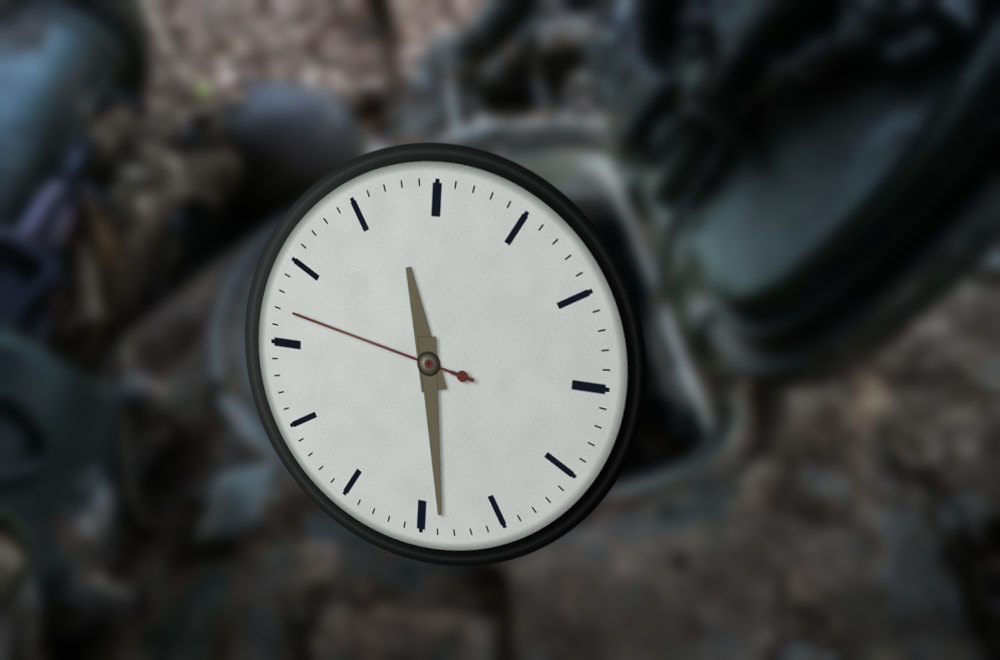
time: **11:28:47**
